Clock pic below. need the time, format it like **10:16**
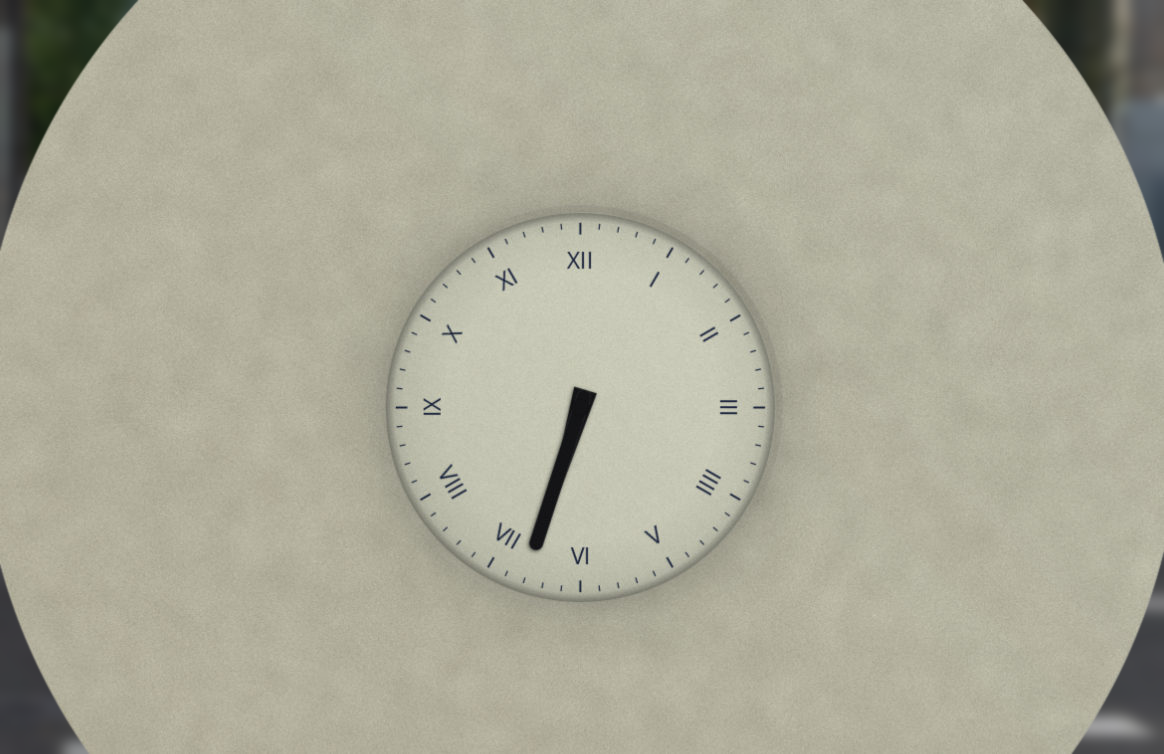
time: **6:33**
